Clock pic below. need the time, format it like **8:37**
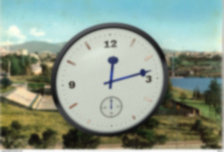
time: **12:13**
